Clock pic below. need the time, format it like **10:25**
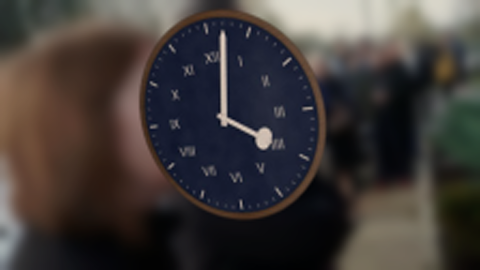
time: **4:02**
